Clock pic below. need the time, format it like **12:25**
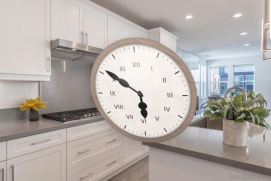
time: **5:51**
